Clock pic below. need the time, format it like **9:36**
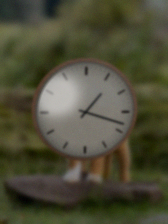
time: **1:18**
